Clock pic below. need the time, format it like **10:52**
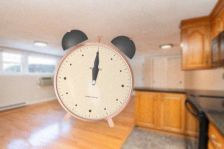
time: **12:00**
